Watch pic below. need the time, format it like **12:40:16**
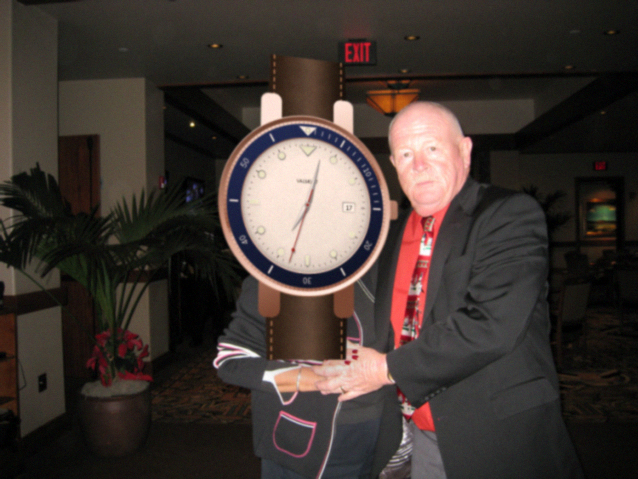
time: **7:02:33**
